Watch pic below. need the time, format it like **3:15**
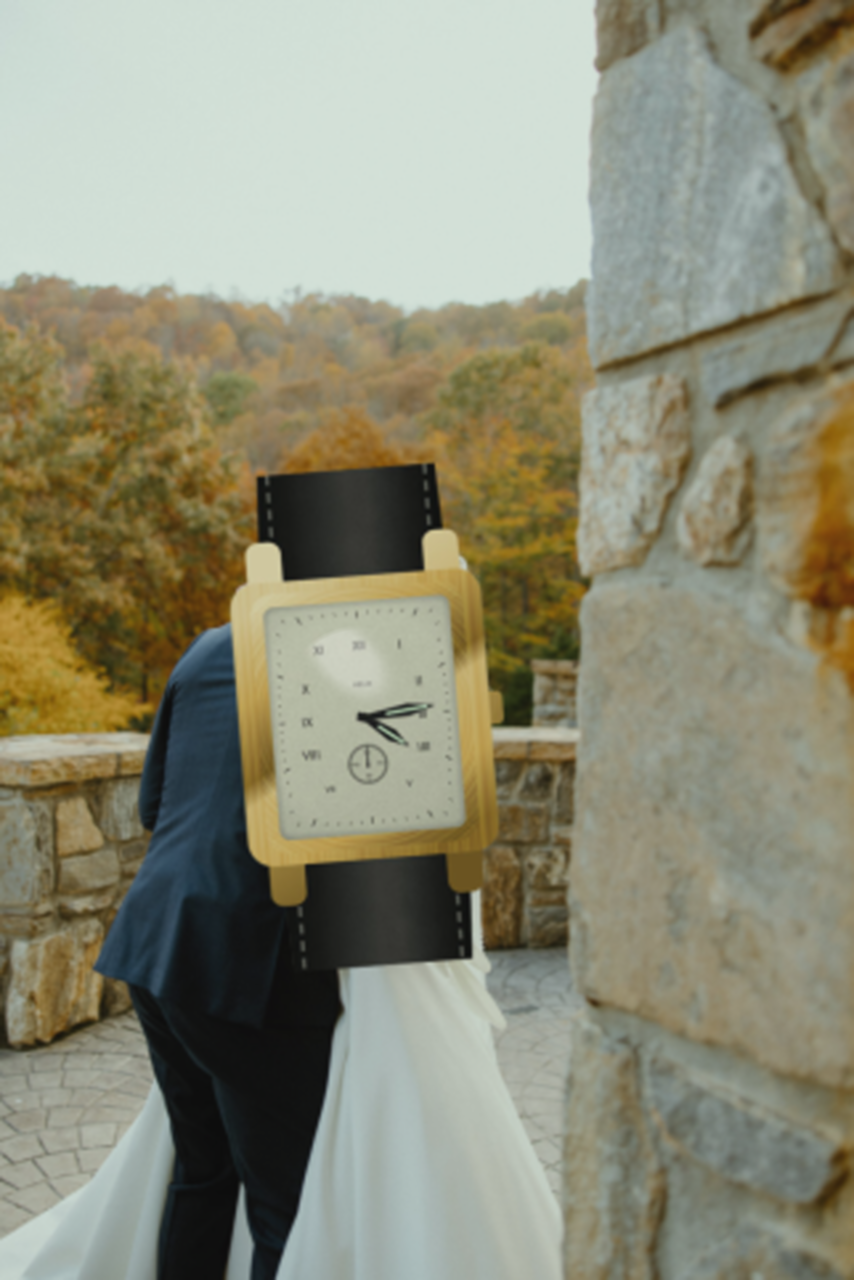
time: **4:14**
